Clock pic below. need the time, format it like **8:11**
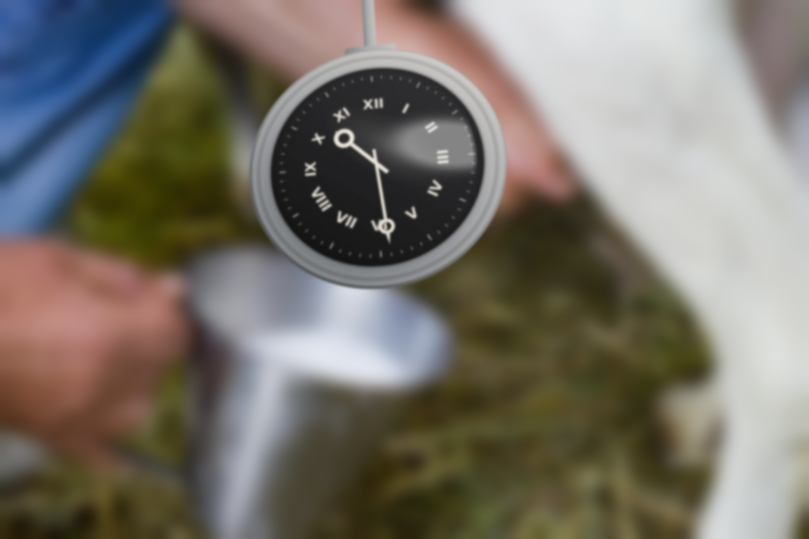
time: **10:29**
